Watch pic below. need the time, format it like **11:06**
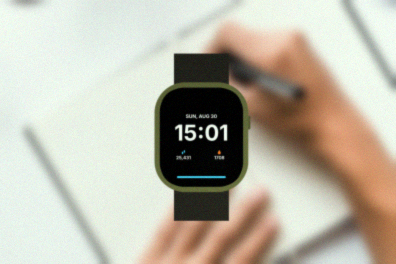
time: **15:01**
